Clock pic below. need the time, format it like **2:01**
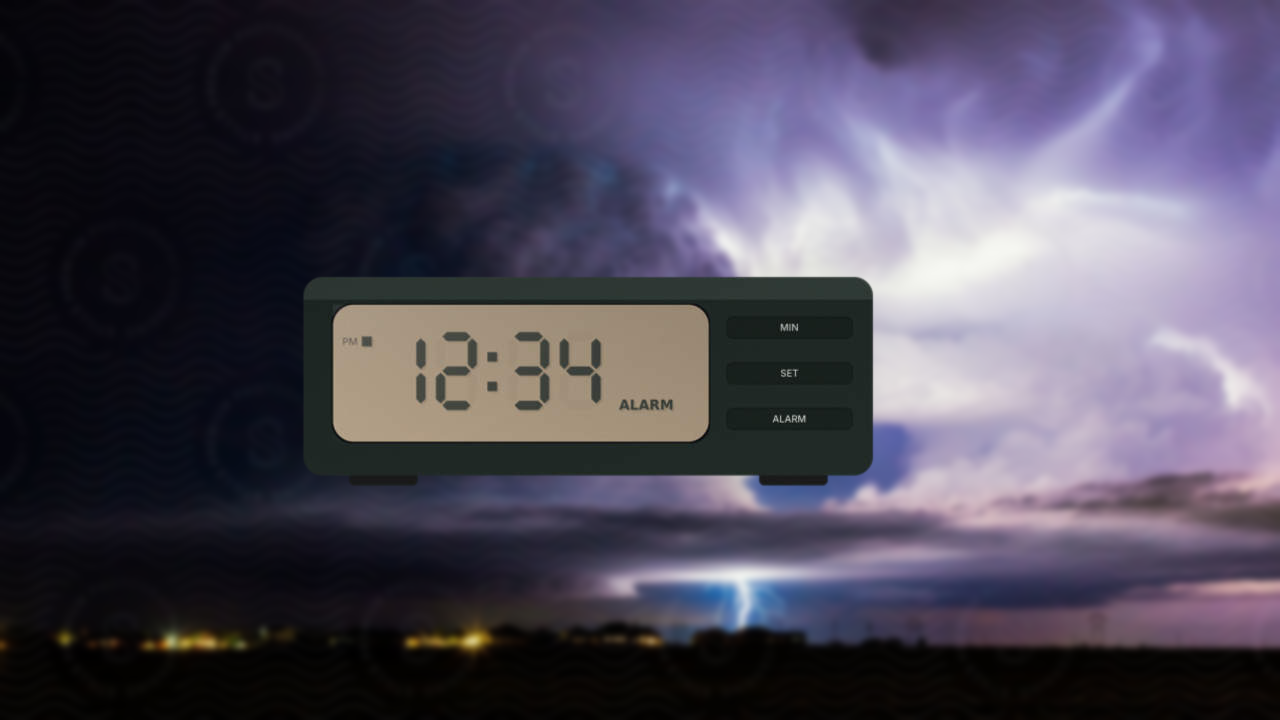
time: **12:34**
